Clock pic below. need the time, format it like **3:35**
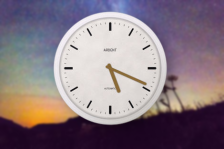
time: **5:19**
